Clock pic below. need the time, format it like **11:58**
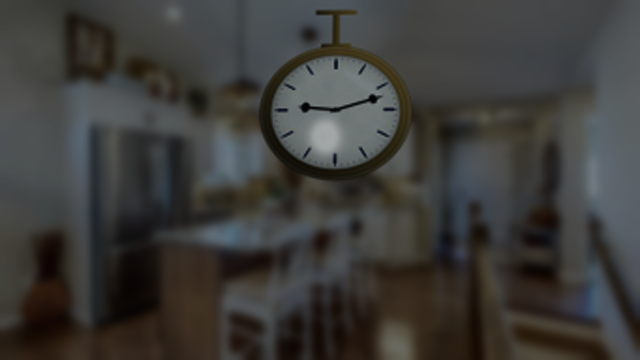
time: **9:12**
